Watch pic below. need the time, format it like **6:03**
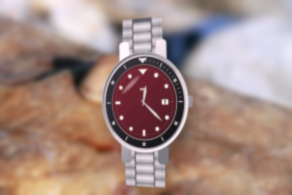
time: **12:22**
